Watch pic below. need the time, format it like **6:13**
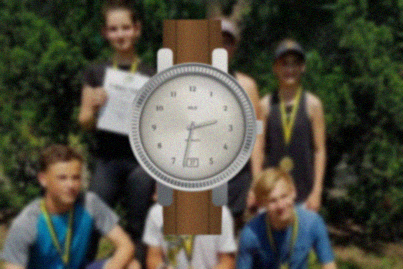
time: **2:32**
